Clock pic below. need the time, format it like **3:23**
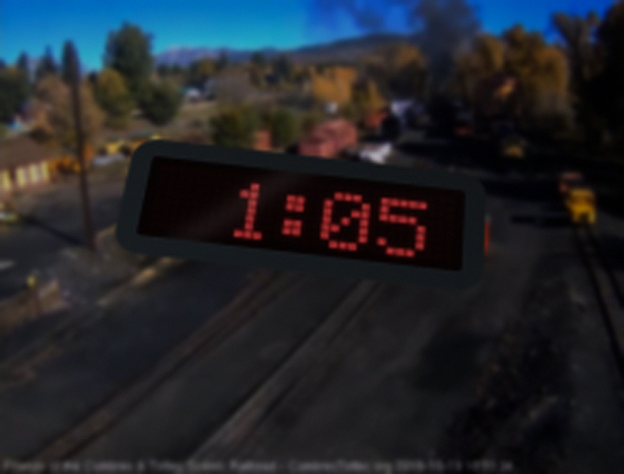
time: **1:05**
